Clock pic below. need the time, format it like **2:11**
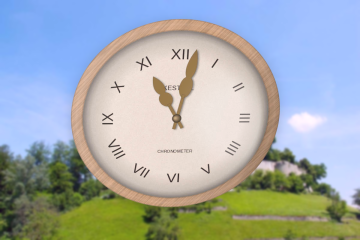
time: **11:02**
